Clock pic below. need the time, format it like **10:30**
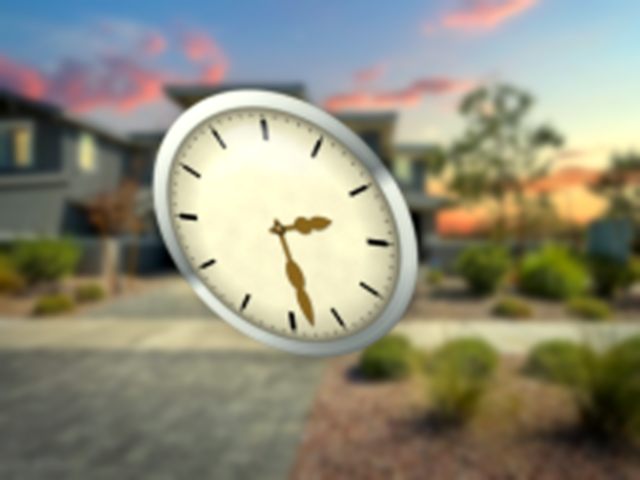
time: **2:28**
